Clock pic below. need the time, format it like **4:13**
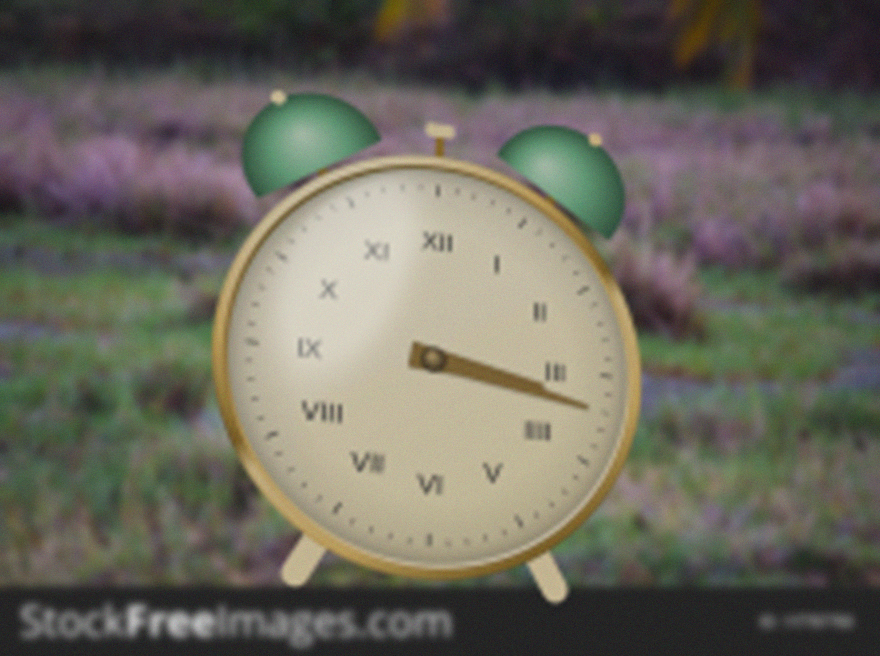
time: **3:17**
